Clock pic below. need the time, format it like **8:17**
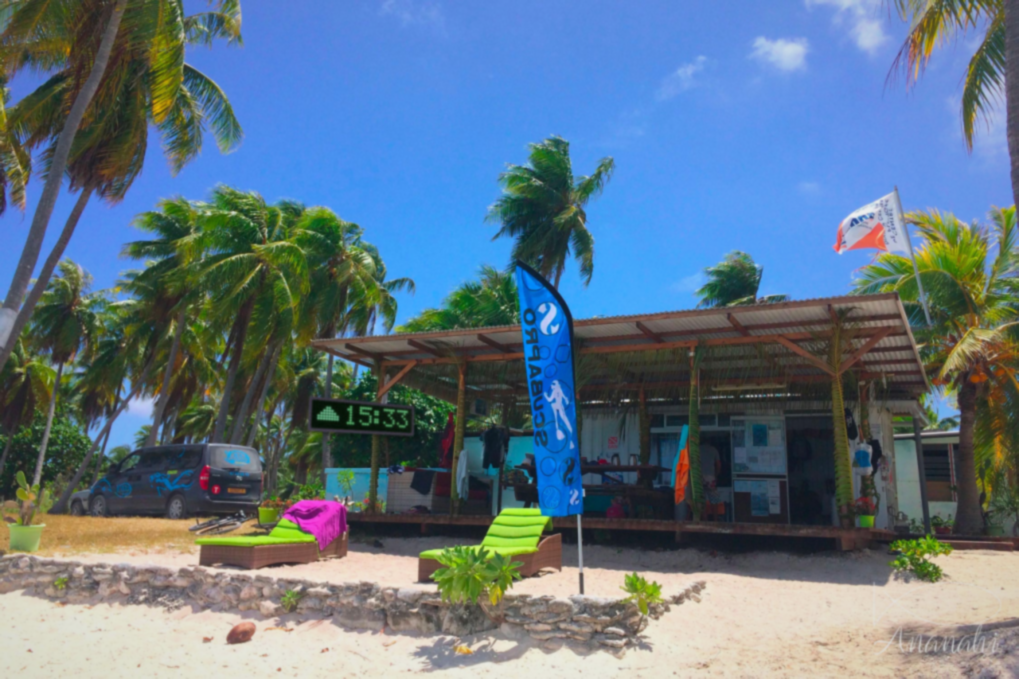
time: **15:33**
